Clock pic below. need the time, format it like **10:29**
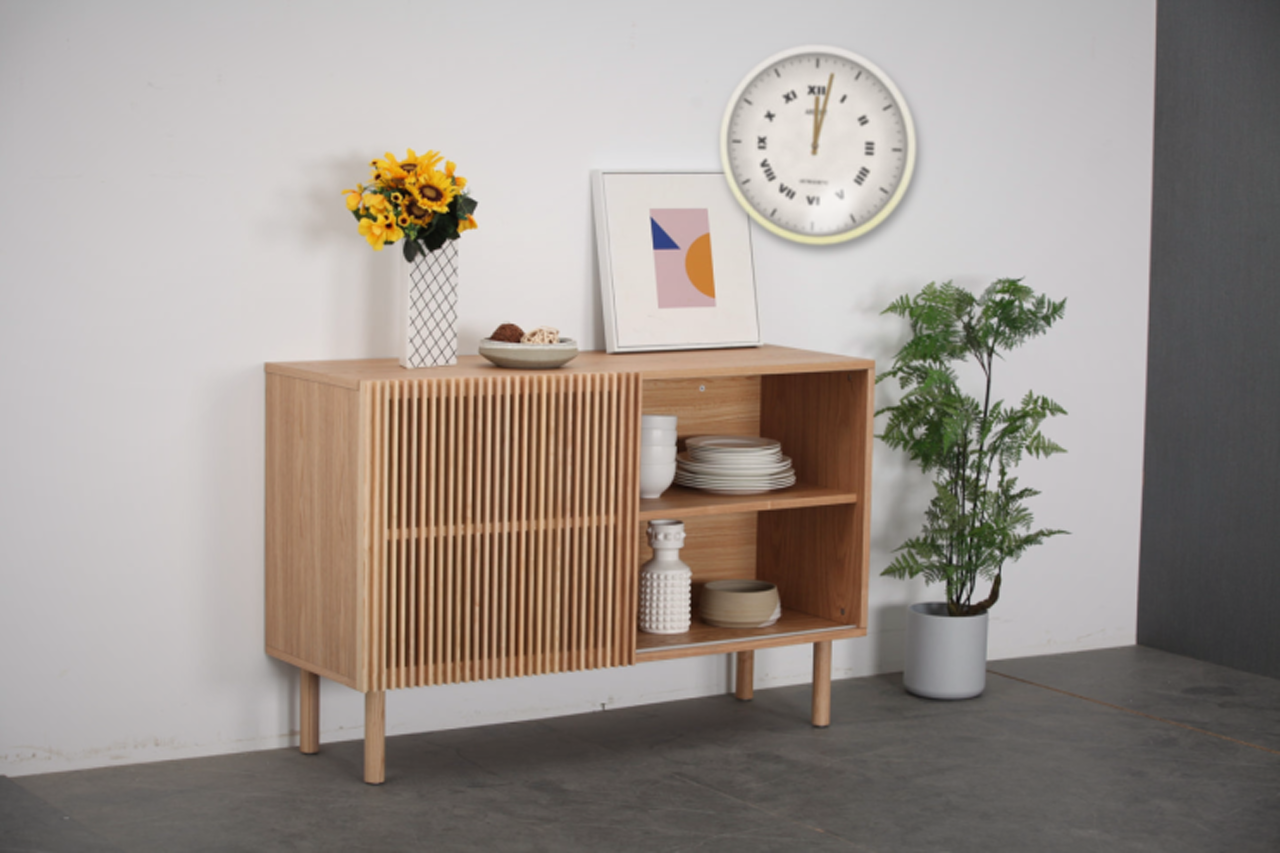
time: **12:02**
